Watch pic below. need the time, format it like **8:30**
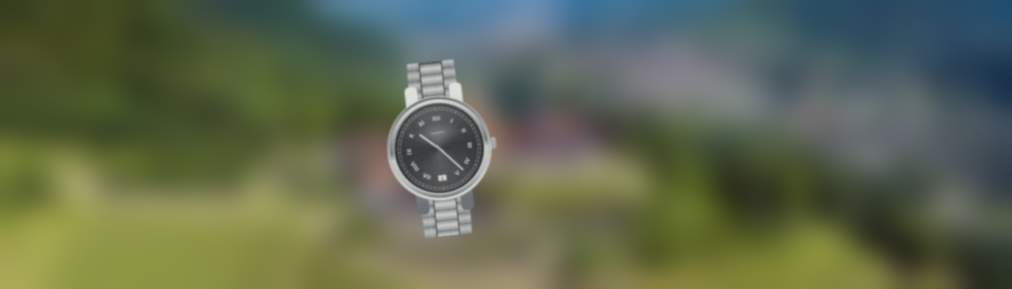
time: **10:23**
